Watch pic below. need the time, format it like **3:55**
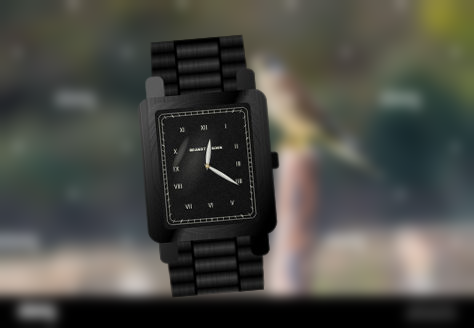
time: **12:21**
